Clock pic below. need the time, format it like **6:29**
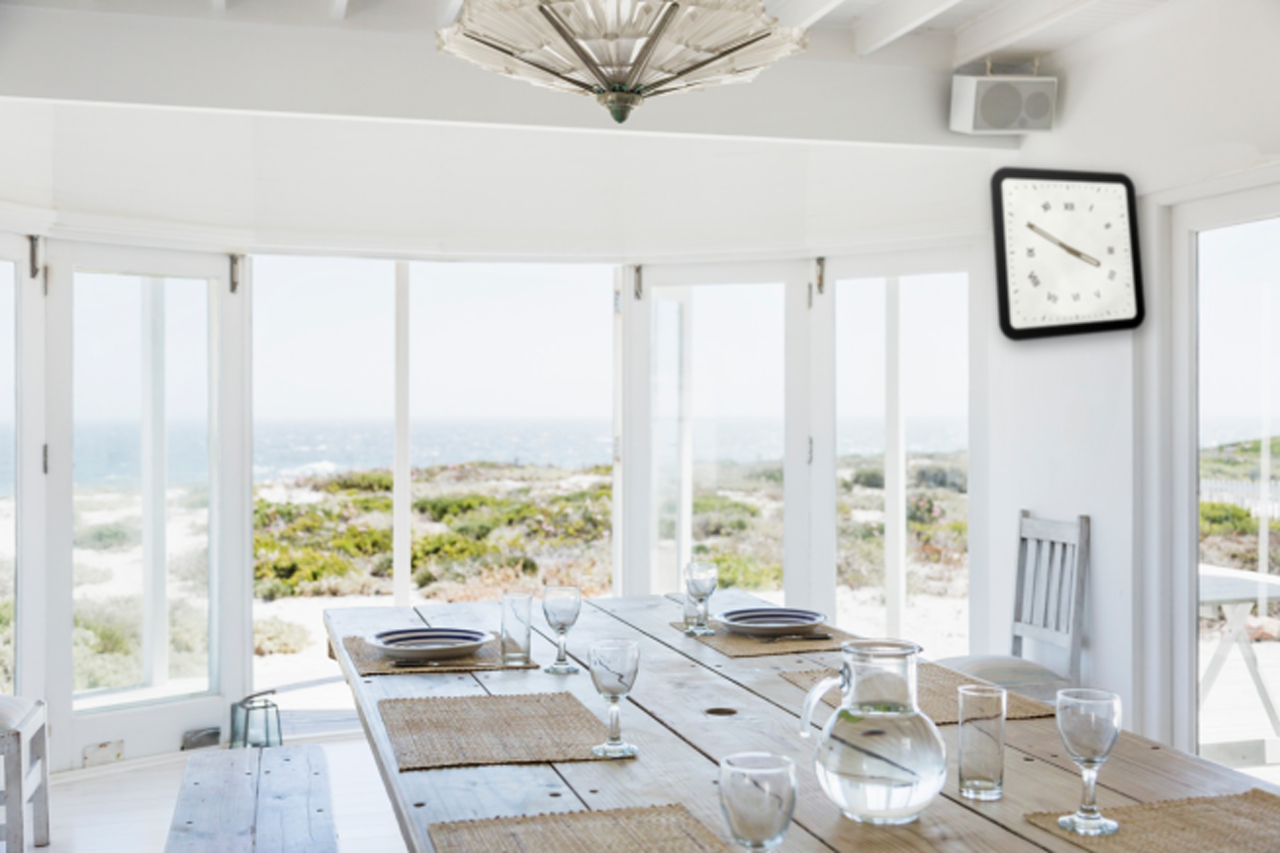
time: **3:50**
